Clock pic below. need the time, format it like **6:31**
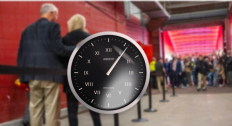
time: **1:06**
